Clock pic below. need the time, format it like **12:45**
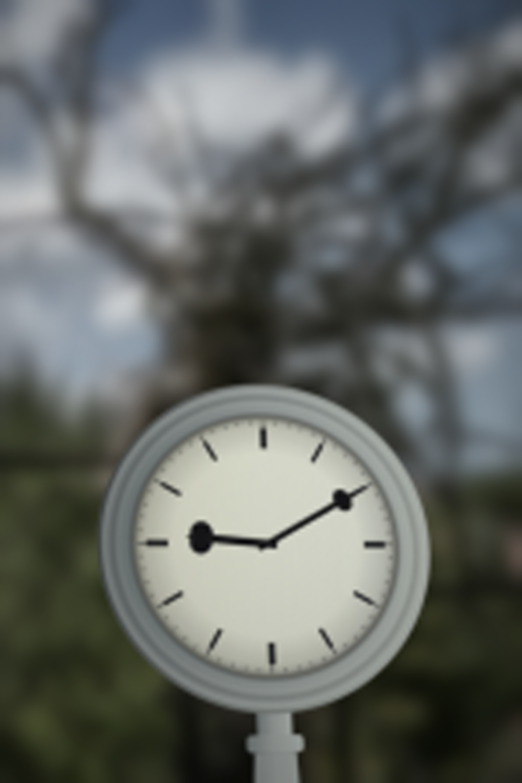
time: **9:10**
